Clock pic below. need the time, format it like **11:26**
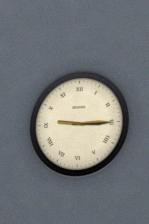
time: **9:15**
